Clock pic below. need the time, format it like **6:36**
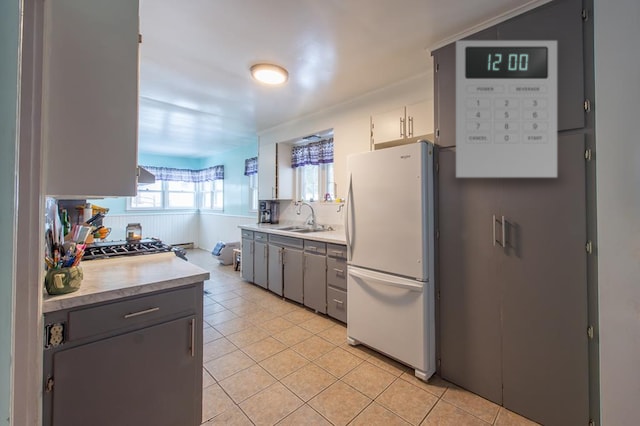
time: **12:00**
